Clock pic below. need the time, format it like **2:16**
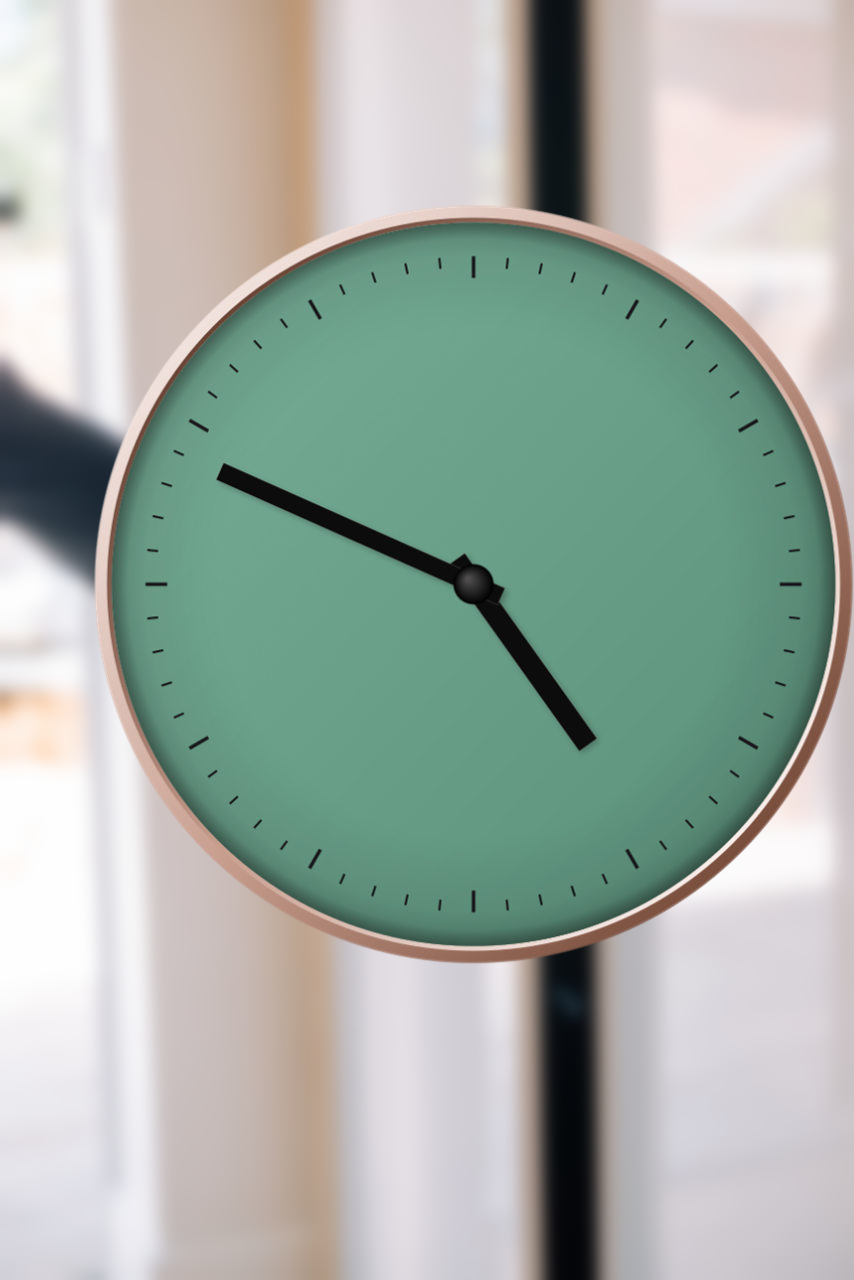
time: **4:49**
